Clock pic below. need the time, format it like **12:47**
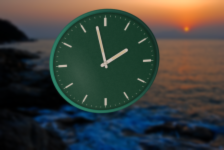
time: **1:58**
